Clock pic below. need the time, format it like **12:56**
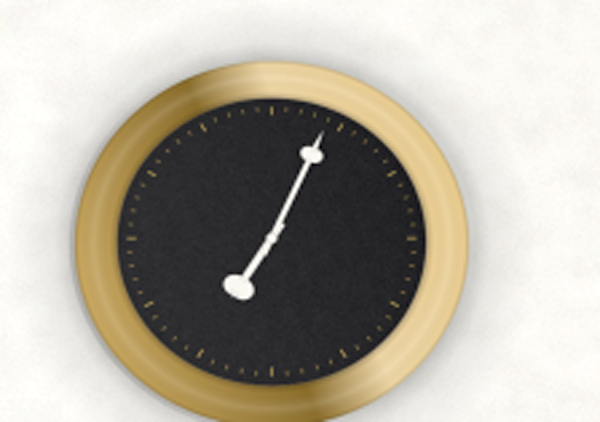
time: **7:04**
